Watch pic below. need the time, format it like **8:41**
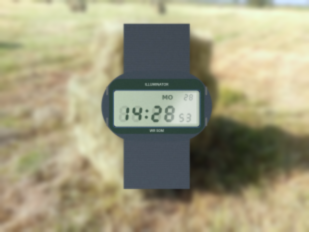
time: **14:28**
